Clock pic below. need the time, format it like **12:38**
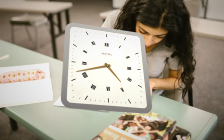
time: **4:42**
